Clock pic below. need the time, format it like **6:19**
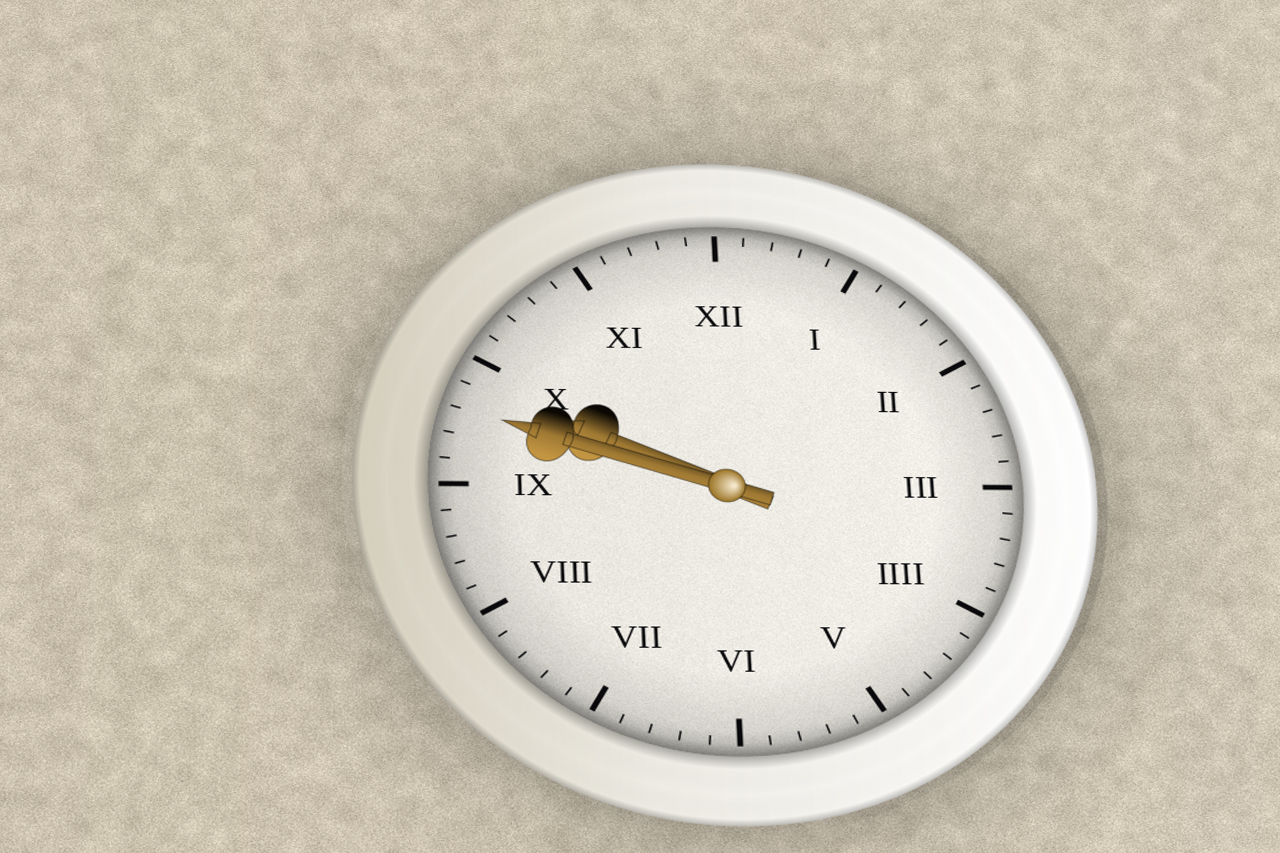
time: **9:48**
